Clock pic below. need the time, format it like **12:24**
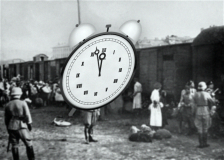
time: **11:57**
